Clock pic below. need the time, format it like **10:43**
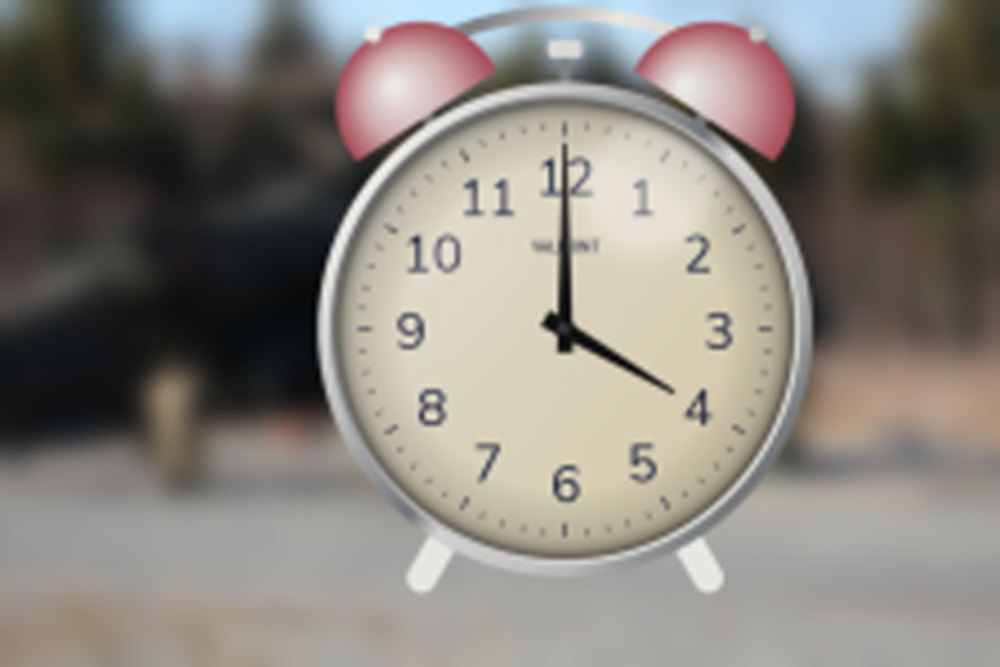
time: **4:00**
